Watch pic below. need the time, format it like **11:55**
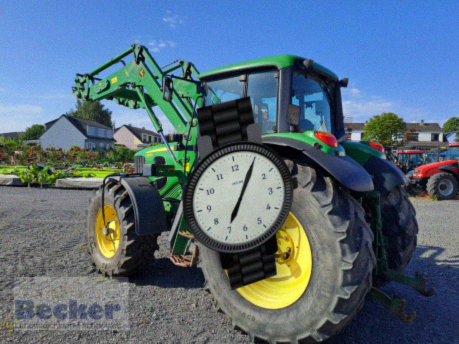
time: **7:05**
